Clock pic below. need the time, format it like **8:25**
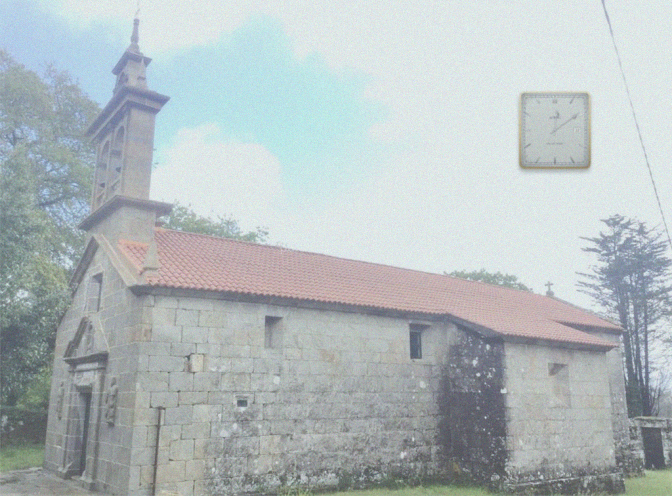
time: **12:09**
